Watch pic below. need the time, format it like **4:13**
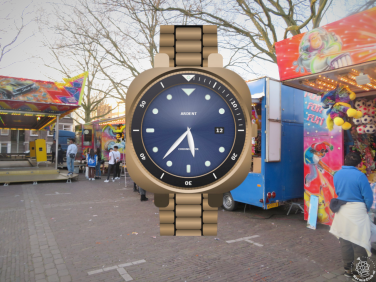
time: **5:37**
